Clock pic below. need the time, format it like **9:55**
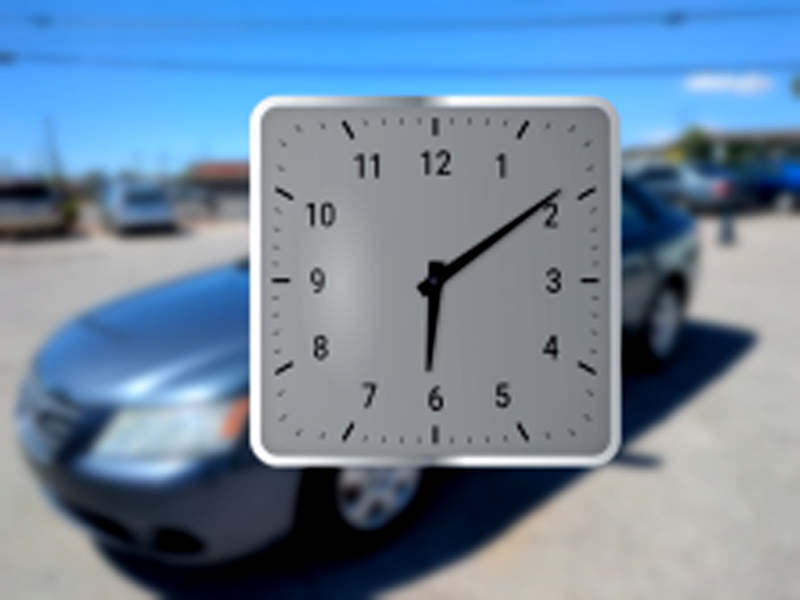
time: **6:09**
